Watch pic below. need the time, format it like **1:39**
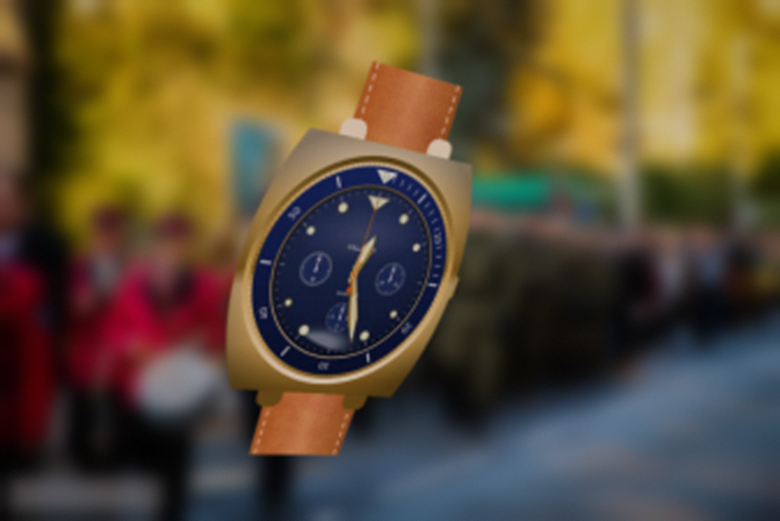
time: **12:27**
